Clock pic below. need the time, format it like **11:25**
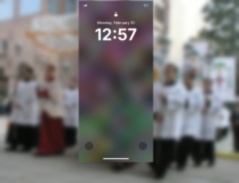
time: **12:57**
